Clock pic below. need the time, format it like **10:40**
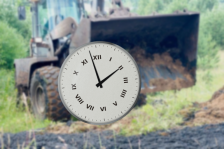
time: **1:58**
